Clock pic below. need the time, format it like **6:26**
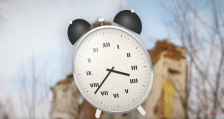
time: **3:38**
